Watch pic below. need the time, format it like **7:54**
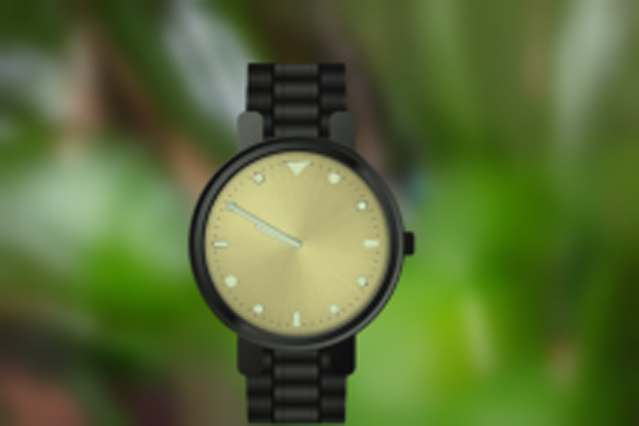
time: **9:50**
